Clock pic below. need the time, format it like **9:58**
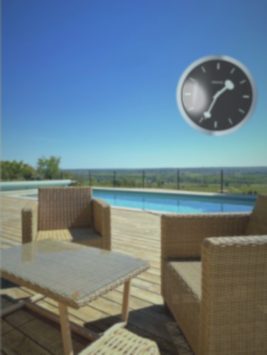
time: **1:34**
